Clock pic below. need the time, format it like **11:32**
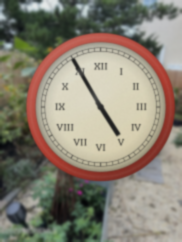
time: **4:55**
